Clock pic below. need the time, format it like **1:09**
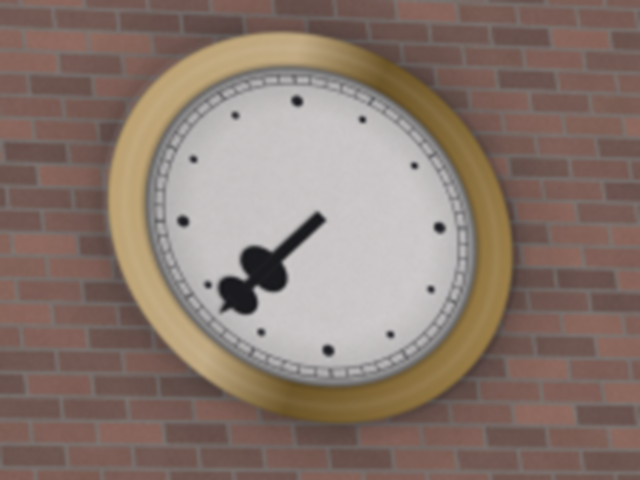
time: **7:38**
